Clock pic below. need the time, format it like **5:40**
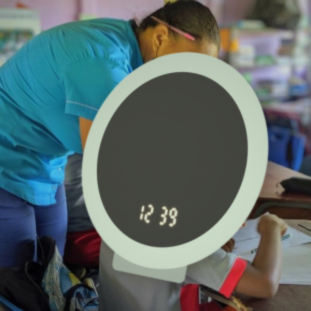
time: **12:39**
